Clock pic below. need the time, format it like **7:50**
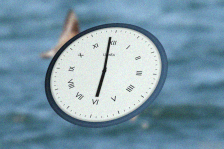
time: **5:59**
